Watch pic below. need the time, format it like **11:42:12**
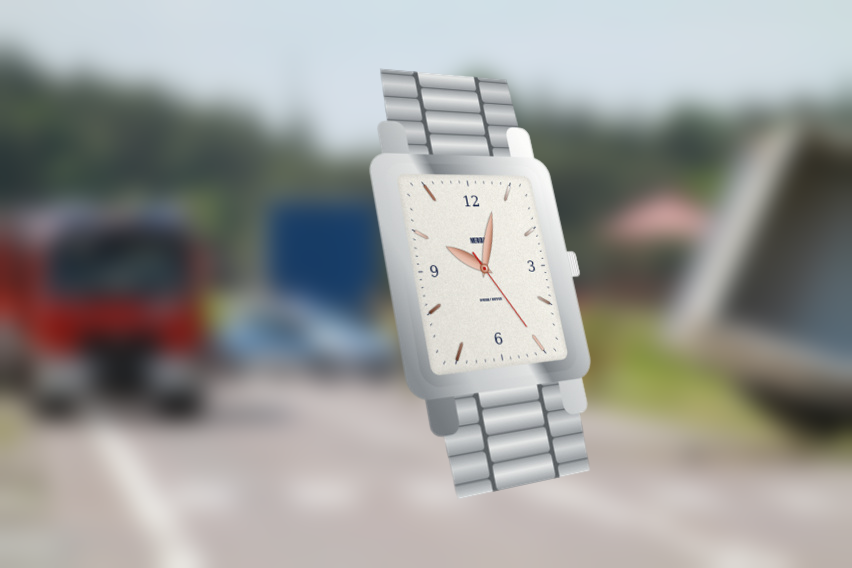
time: **10:03:25**
